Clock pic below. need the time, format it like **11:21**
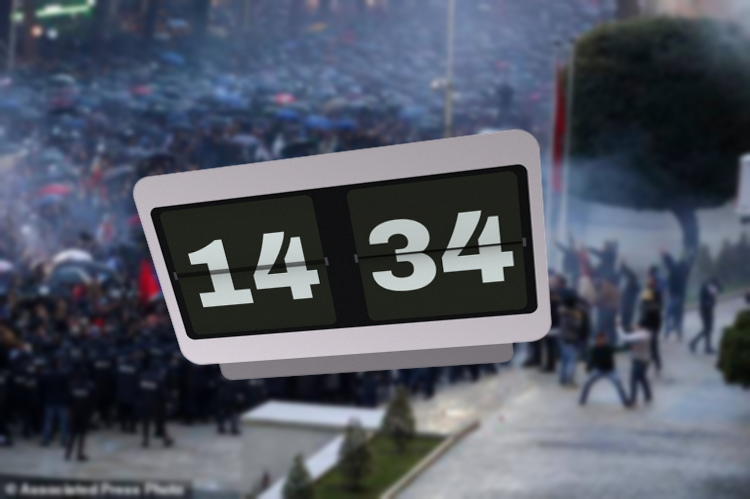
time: **14:34**
